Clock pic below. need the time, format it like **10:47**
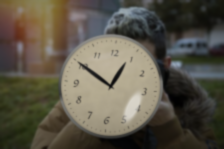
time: **12:50**
